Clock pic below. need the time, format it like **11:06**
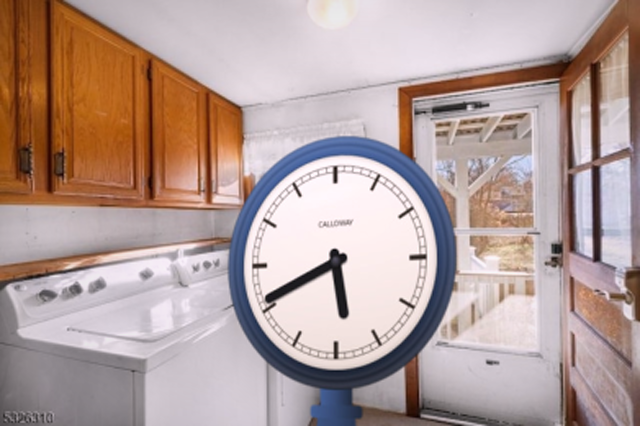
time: **5:41**
